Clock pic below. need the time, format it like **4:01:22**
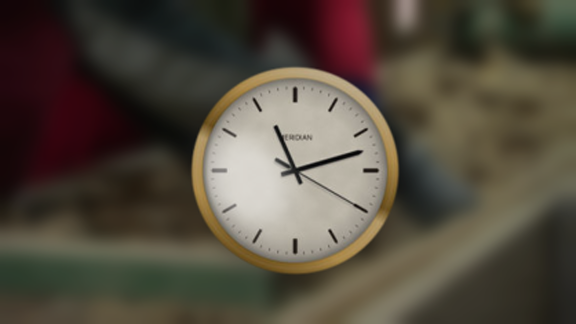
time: **11:12:20**
